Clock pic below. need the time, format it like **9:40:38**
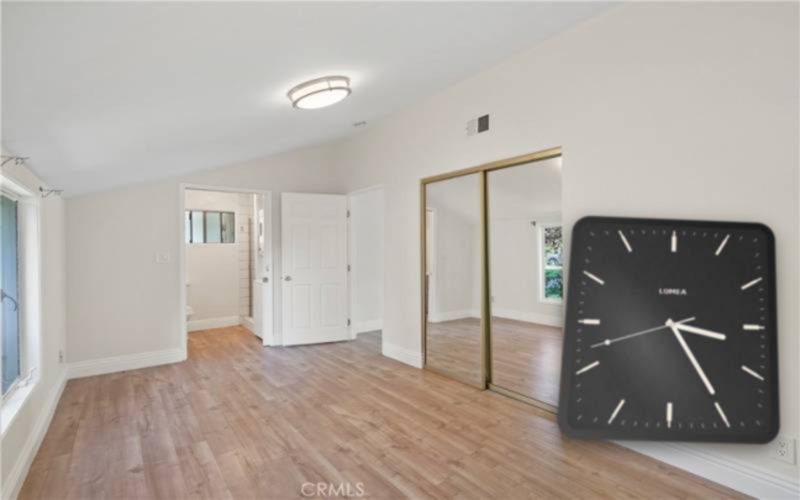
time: **3:24:42**
